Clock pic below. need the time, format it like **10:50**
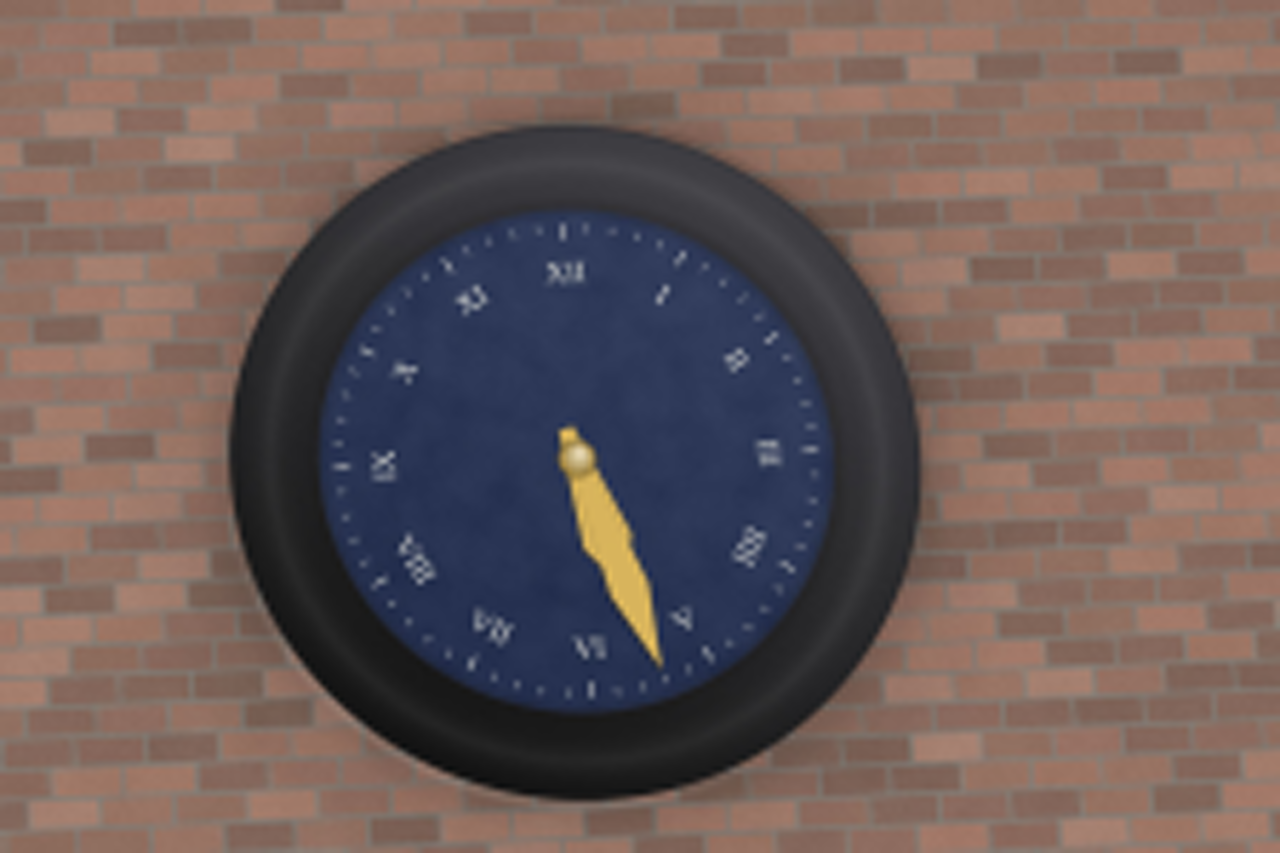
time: **5:27**
